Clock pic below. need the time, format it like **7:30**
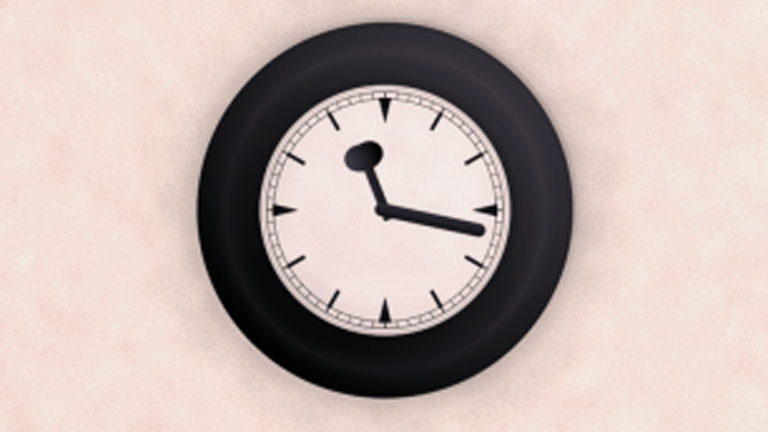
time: **11:17**
